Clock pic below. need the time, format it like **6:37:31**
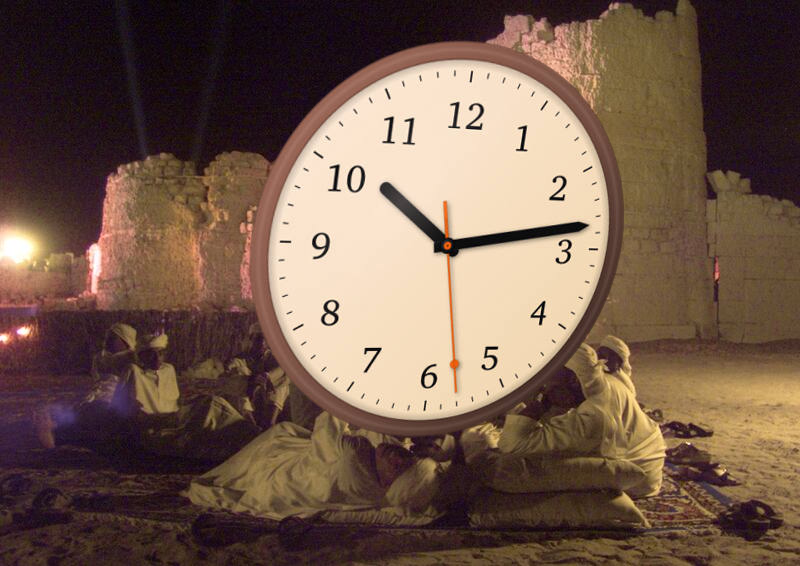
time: **10:13:28**
